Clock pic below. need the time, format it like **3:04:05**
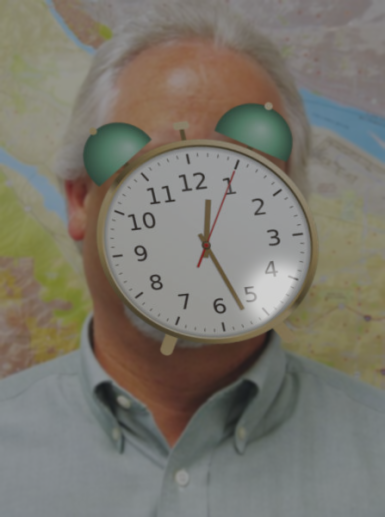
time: **12:27:05**
